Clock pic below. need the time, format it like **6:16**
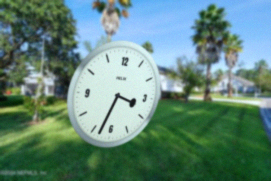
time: **3:33**
